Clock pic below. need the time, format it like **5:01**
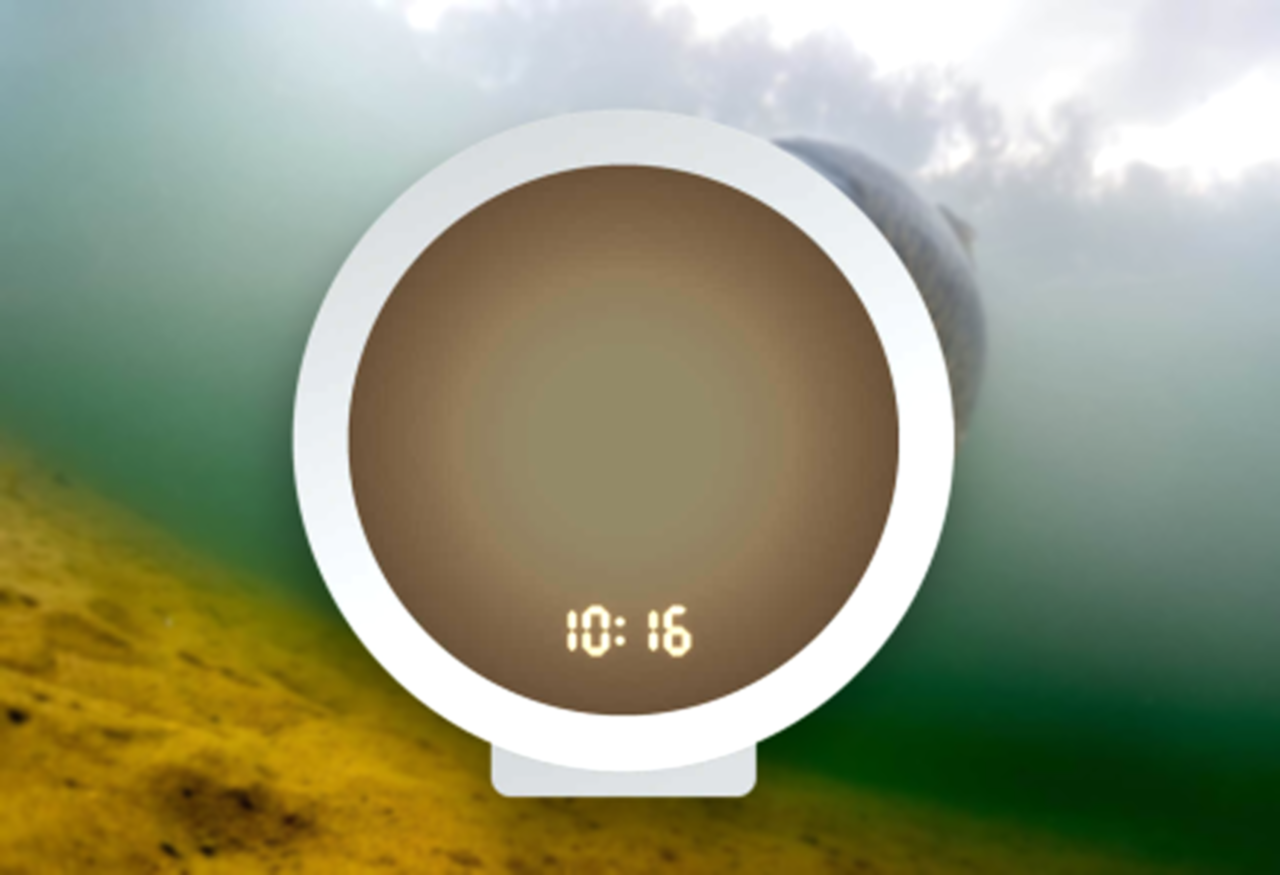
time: **10:16**
